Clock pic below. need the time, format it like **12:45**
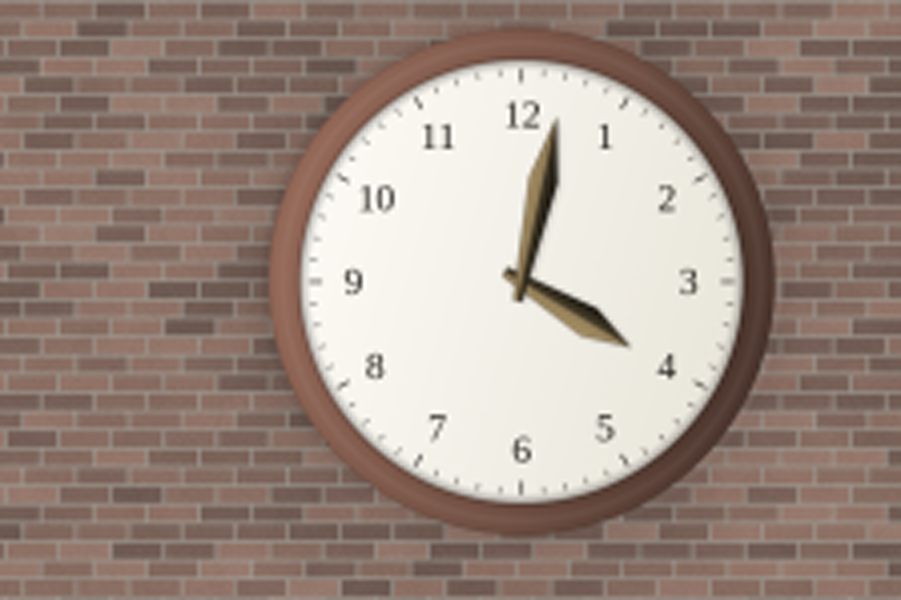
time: **4:02**
